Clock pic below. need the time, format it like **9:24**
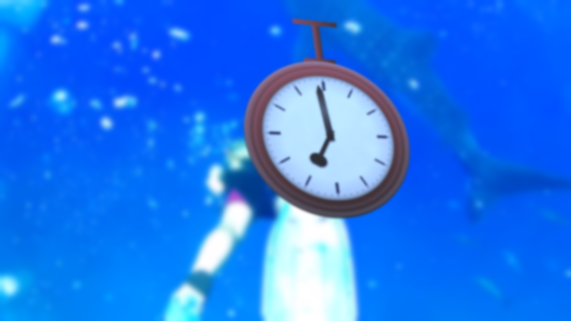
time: **6:59**
